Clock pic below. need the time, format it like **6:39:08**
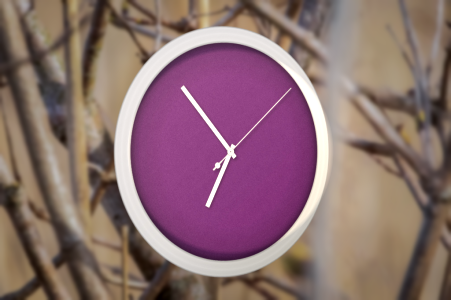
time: **6:53:08**
